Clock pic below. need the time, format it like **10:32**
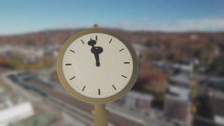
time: **11:58**
